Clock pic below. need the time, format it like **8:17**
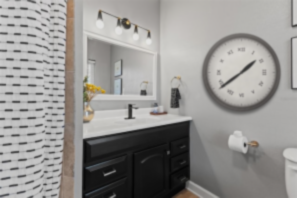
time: **1:39**
